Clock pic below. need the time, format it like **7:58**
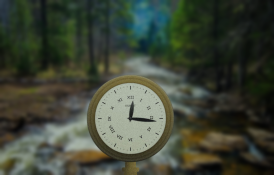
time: **12:16**
